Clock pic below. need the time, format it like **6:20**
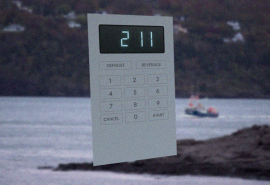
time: **2:11**
